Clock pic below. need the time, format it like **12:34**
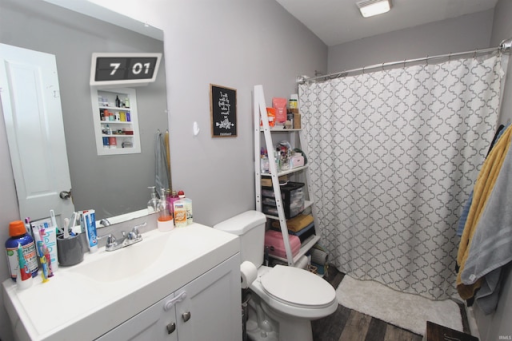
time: **7:01**
